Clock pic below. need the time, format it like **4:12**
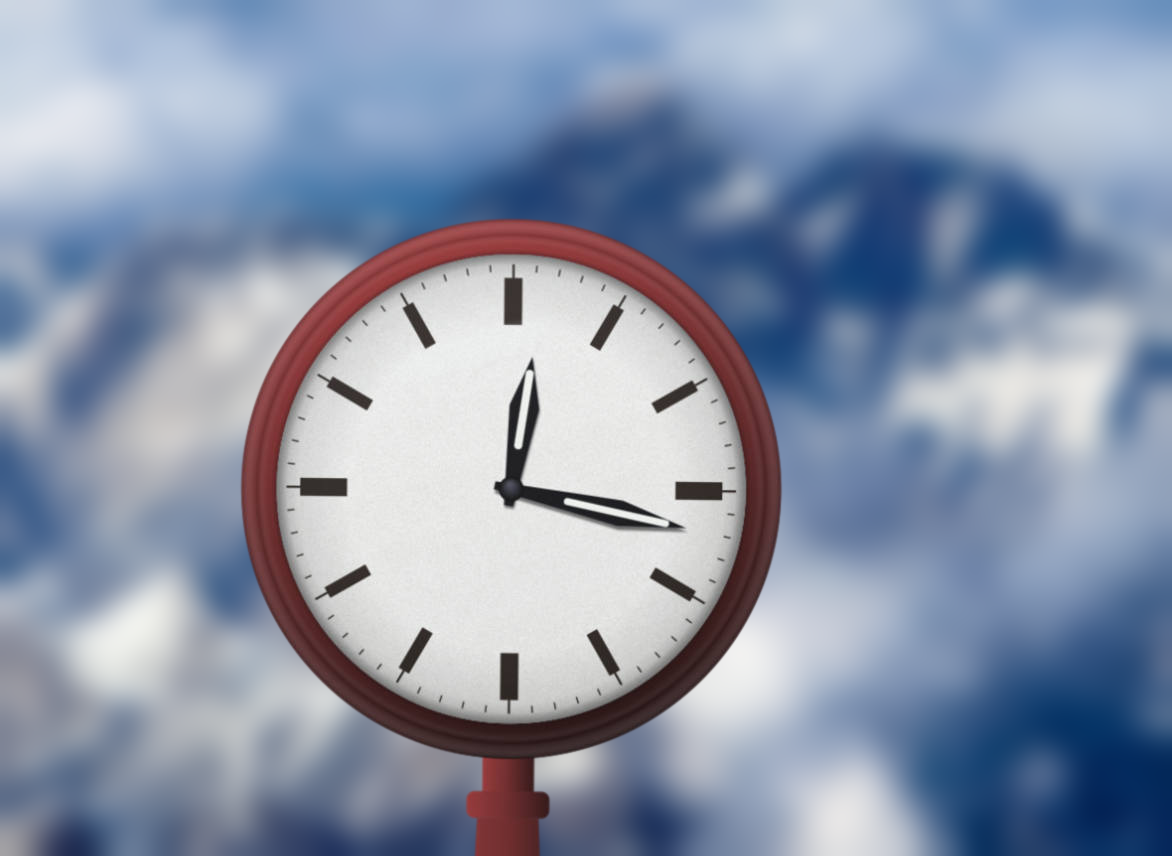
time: **12:17**
